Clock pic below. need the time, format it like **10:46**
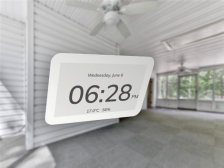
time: **6:28**
